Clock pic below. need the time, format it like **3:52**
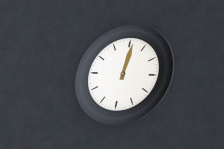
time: **12:01**
